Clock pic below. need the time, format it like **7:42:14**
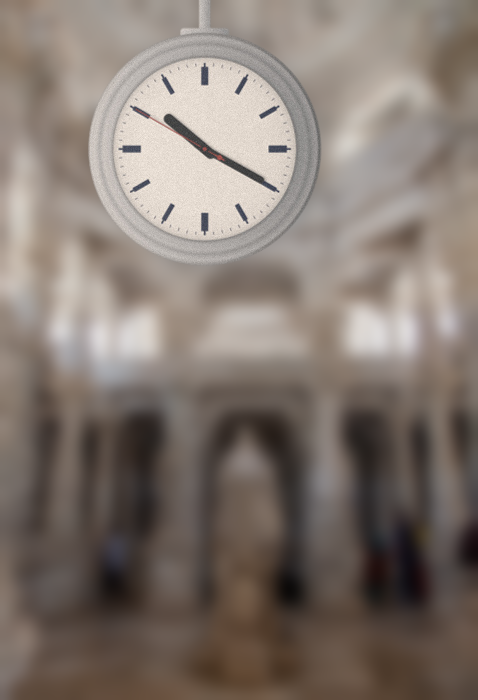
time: **10:19:50**
